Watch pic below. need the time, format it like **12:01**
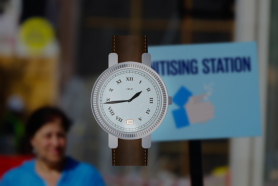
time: **1:44**
